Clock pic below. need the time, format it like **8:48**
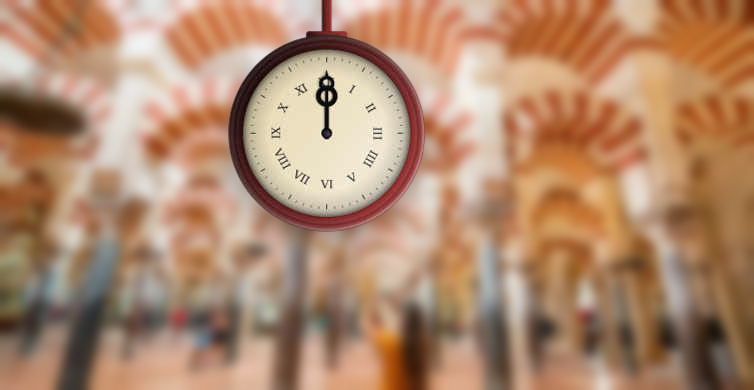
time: **12:00**
